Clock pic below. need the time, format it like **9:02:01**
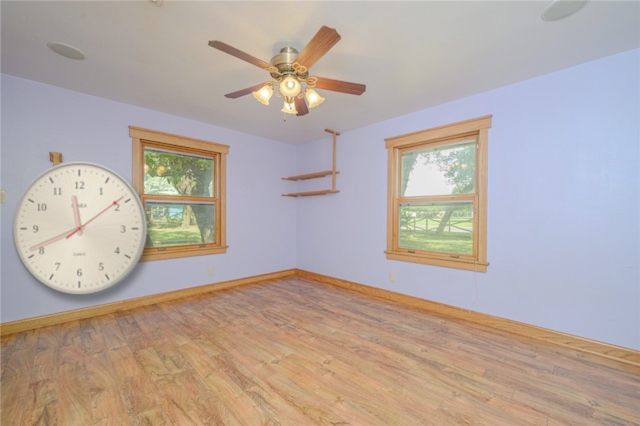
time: **11:41:09**
